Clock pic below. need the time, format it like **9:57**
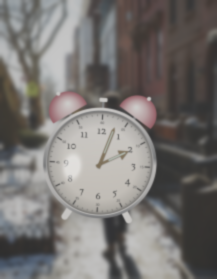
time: **2:03**
